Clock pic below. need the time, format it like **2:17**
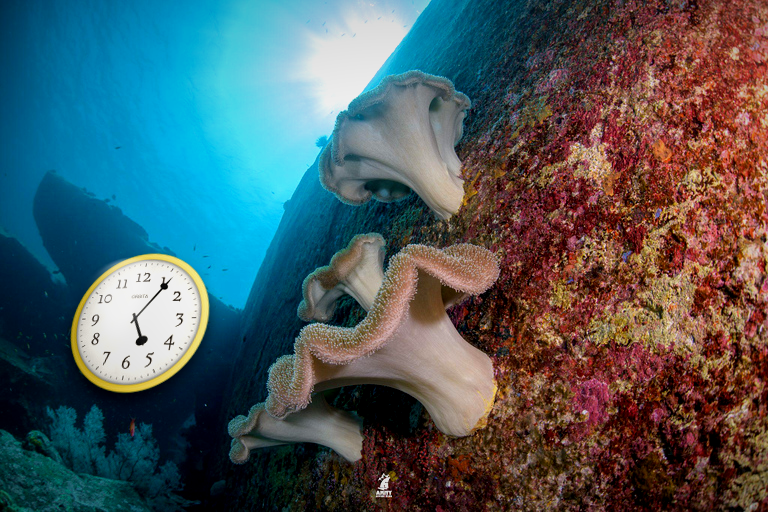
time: **5:06**
